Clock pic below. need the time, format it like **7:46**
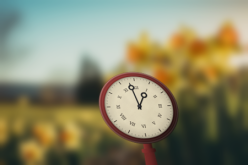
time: **12:58**
